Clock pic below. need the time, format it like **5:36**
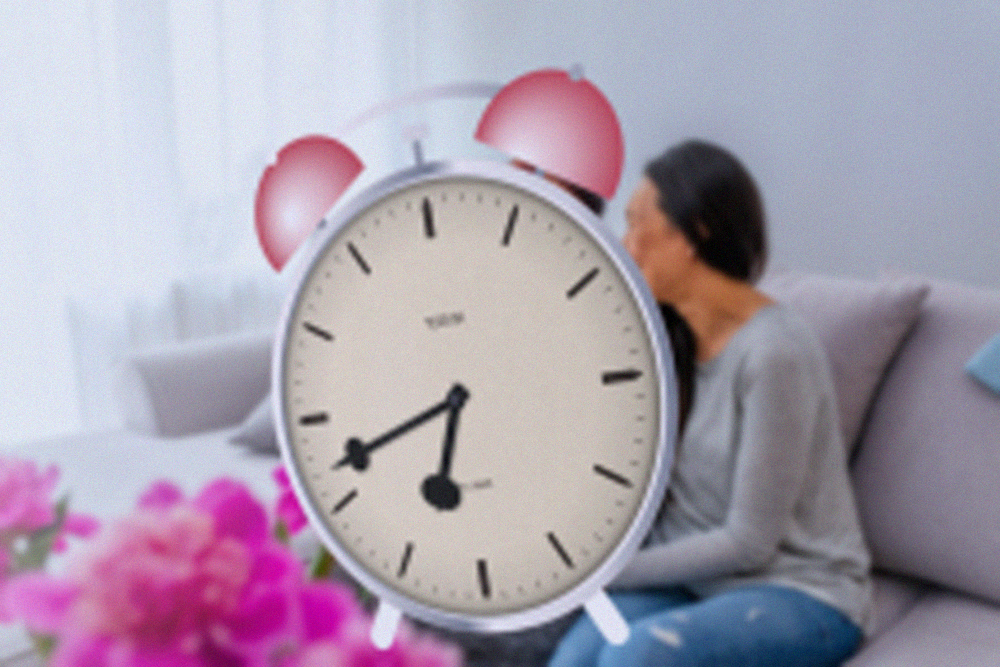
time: **6:42**
